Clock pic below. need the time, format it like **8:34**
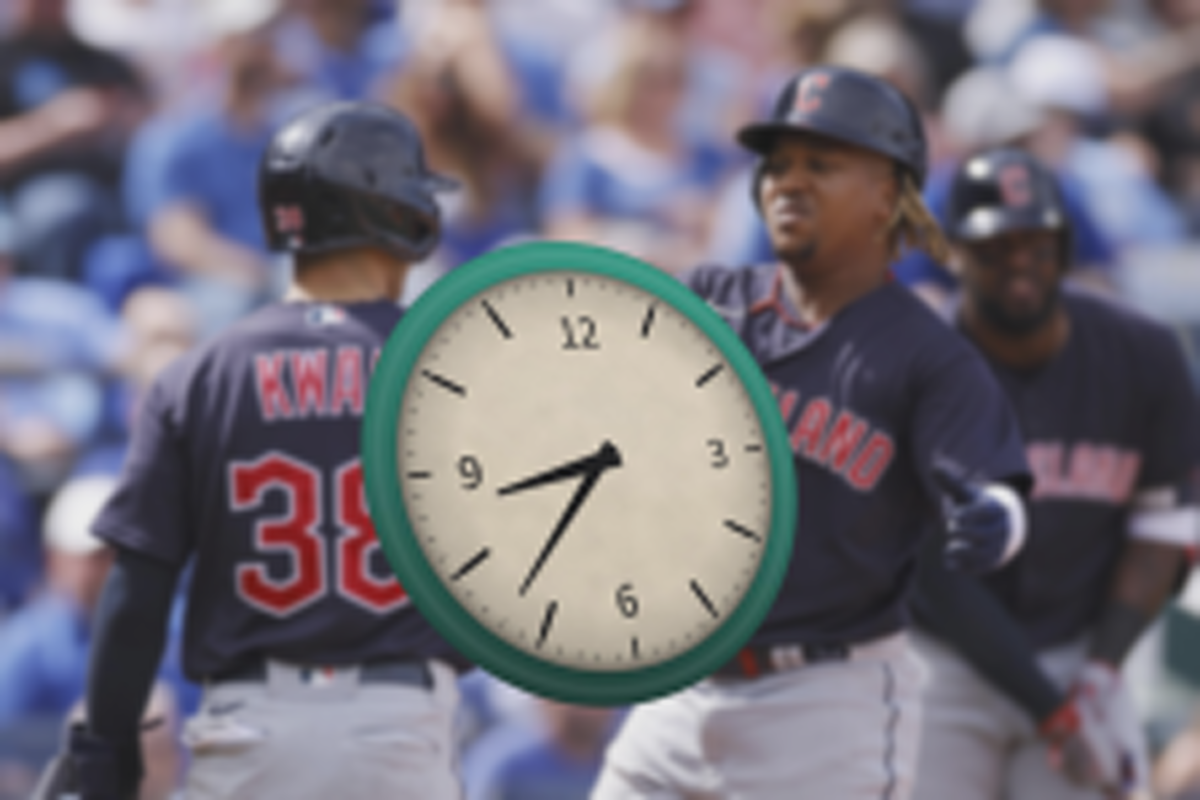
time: **8:37**
